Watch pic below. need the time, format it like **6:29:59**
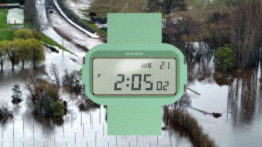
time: **2:05:02**
